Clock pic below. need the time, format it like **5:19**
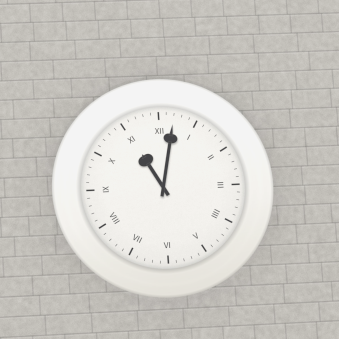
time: **11:02**
